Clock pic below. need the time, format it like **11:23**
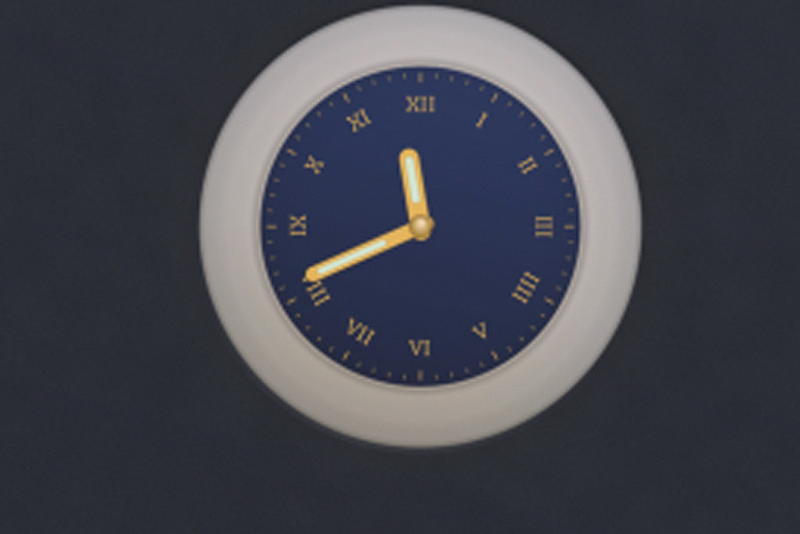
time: **11:41**
